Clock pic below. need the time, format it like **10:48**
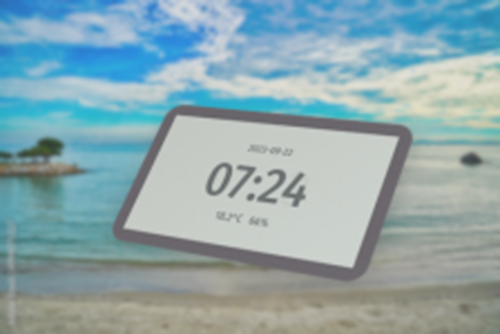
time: **7:24**
